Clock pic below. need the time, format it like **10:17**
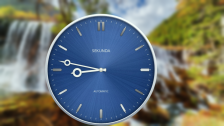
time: **8:47**
